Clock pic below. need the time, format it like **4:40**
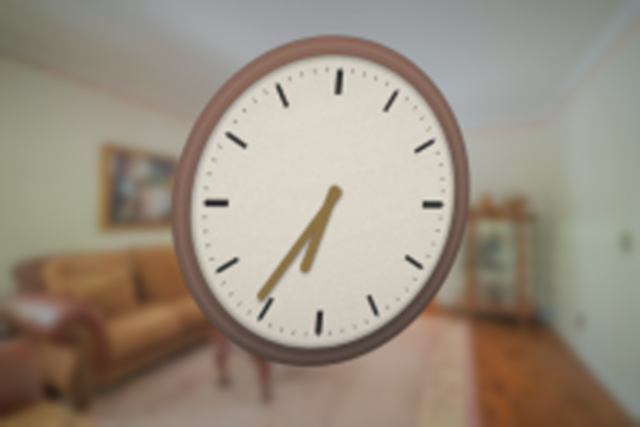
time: **6:36**
